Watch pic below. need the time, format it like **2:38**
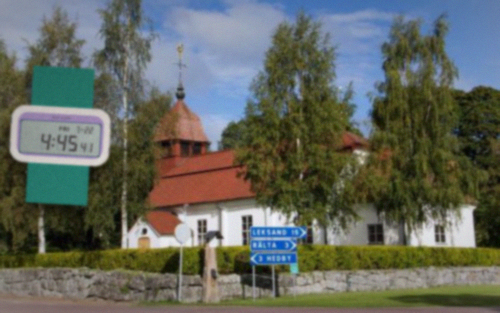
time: **4:45**
